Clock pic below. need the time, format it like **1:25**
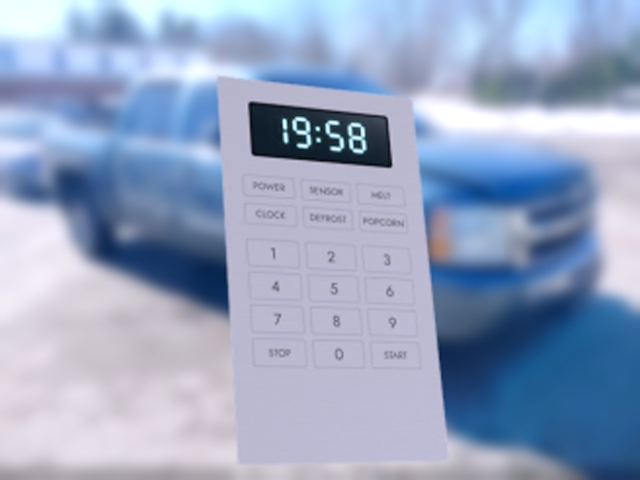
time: **19:58**
